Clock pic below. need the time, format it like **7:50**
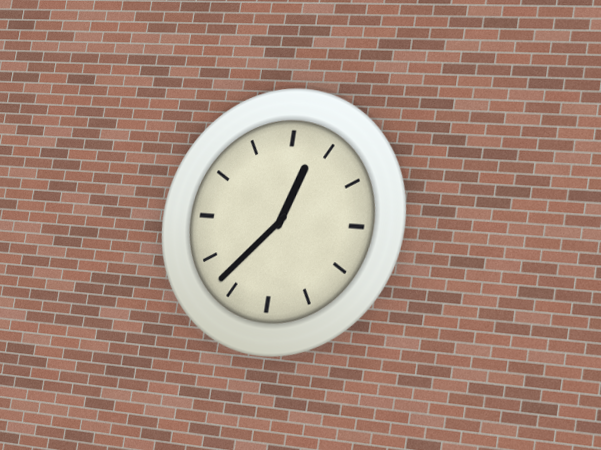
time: **12:37**
